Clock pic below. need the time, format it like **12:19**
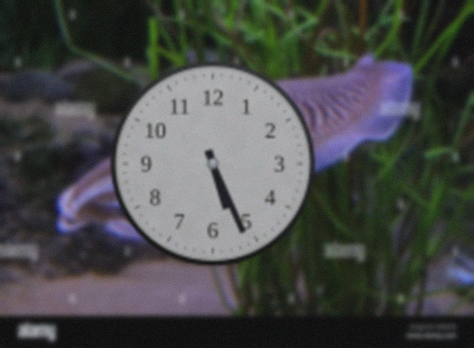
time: **5:26**
